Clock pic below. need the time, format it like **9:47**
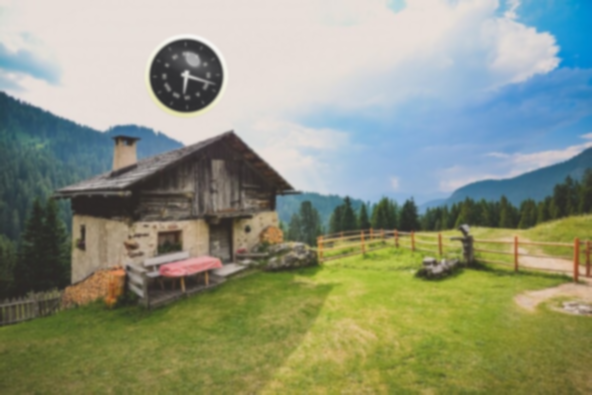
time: **6:18**
